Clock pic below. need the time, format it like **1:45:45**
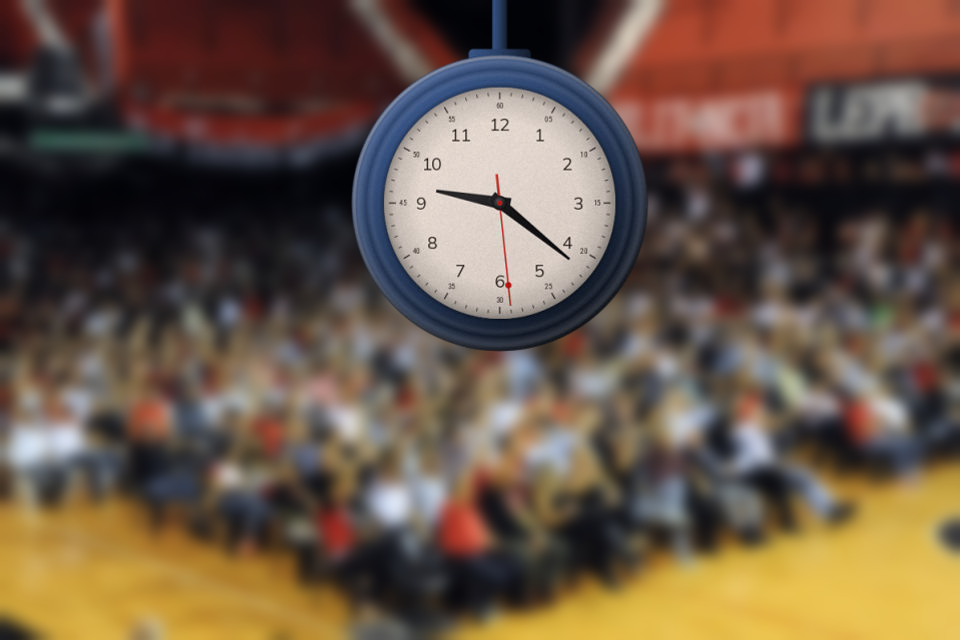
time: **9:21:29**
